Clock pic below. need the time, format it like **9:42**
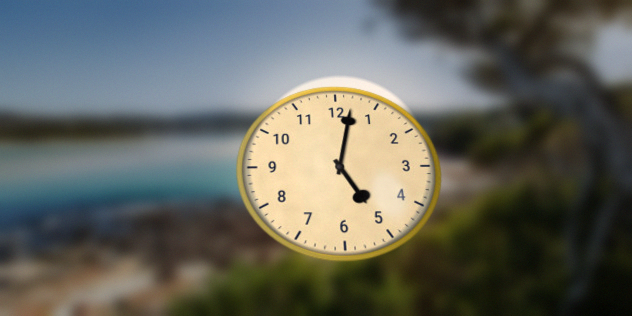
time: **5:02**
